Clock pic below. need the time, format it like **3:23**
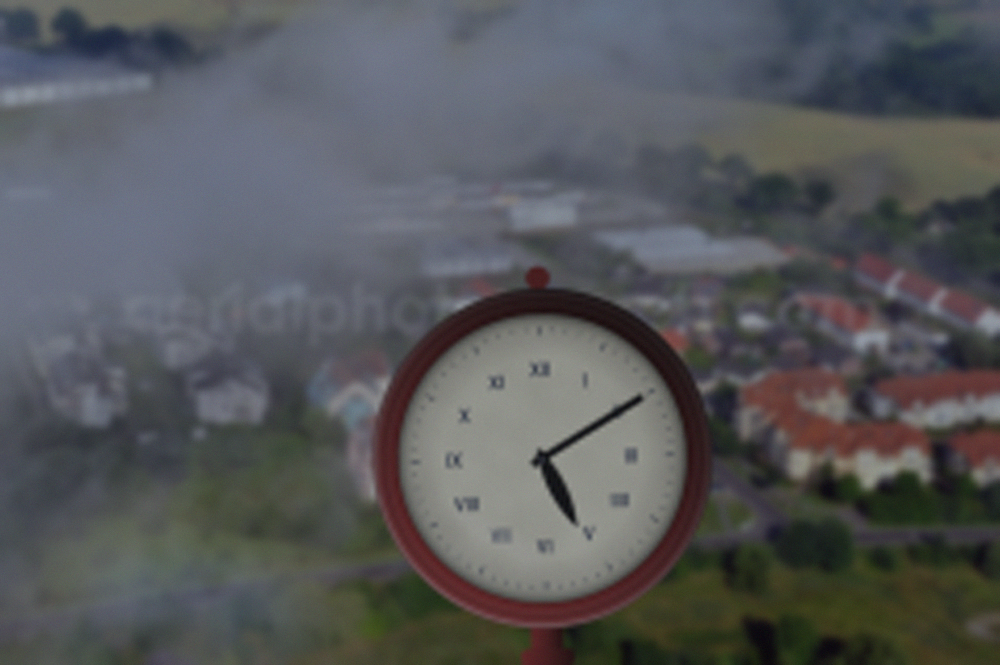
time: **5:10**
